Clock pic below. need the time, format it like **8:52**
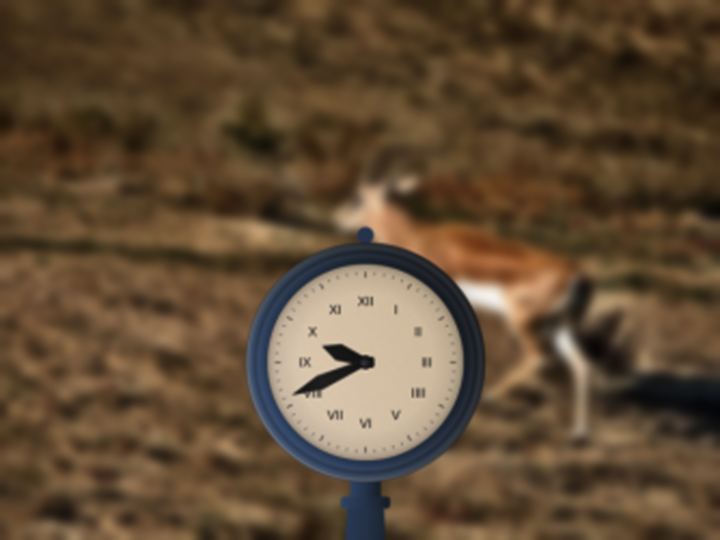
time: **9:41**
